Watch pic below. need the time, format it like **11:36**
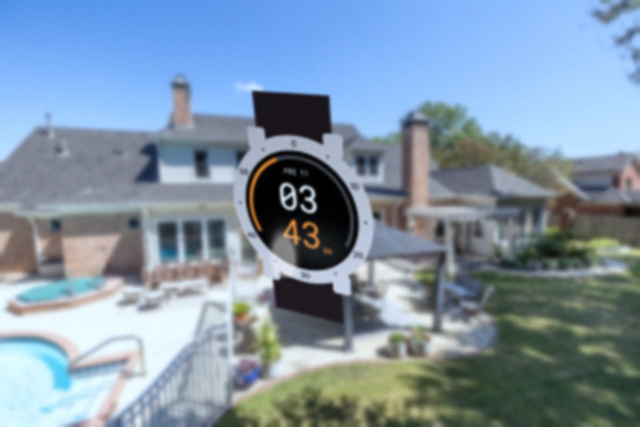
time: **3:43**
